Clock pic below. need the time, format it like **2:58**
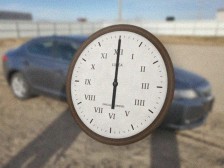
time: **6:00**
